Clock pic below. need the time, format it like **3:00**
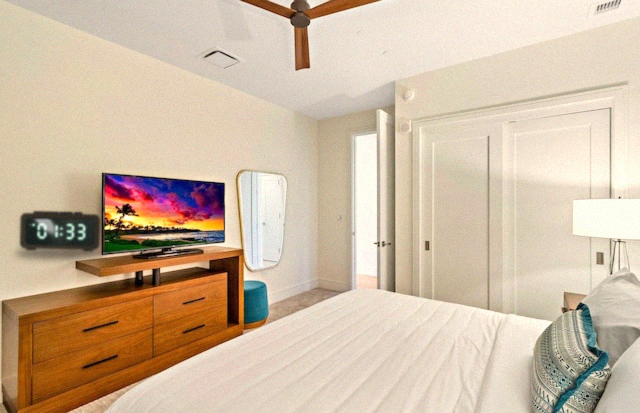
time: **1:33**
